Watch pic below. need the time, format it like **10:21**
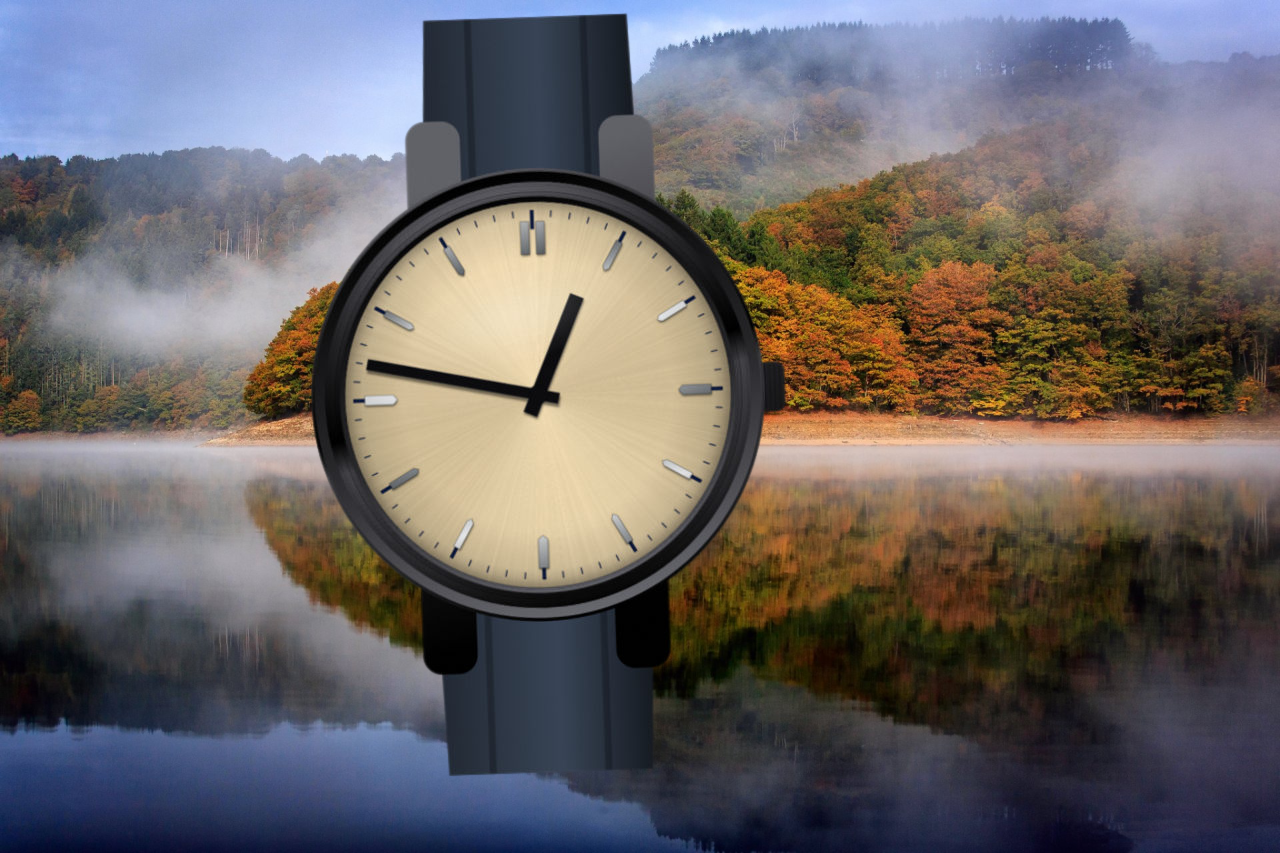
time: **12:47**
